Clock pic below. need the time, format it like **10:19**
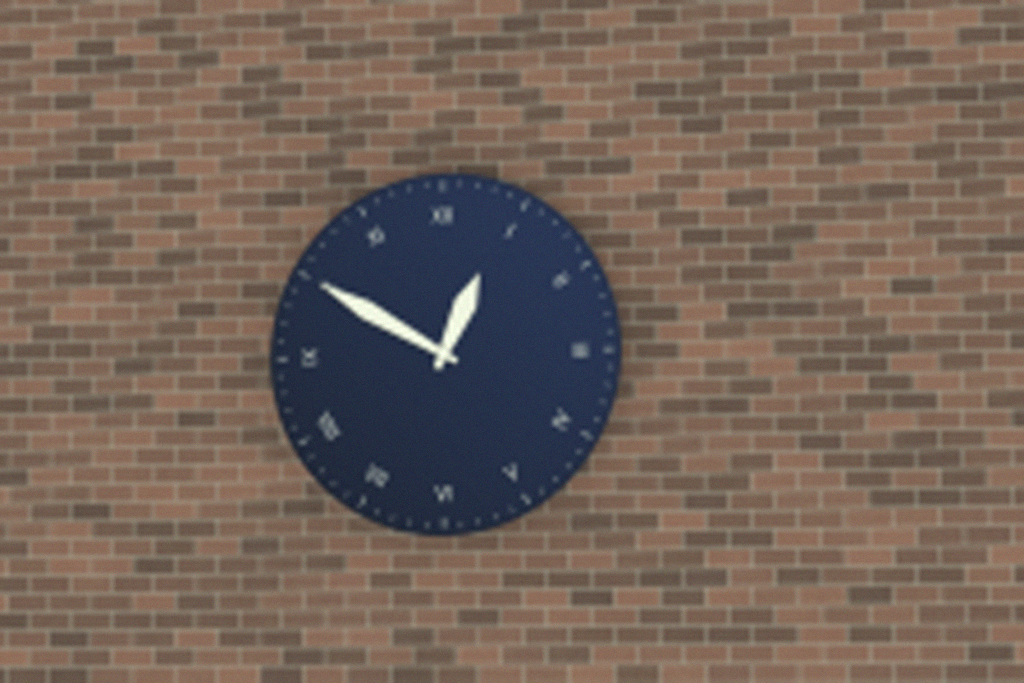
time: **12:50**
